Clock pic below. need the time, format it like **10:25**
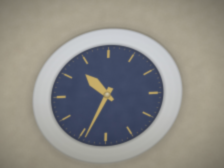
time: **10:34**
